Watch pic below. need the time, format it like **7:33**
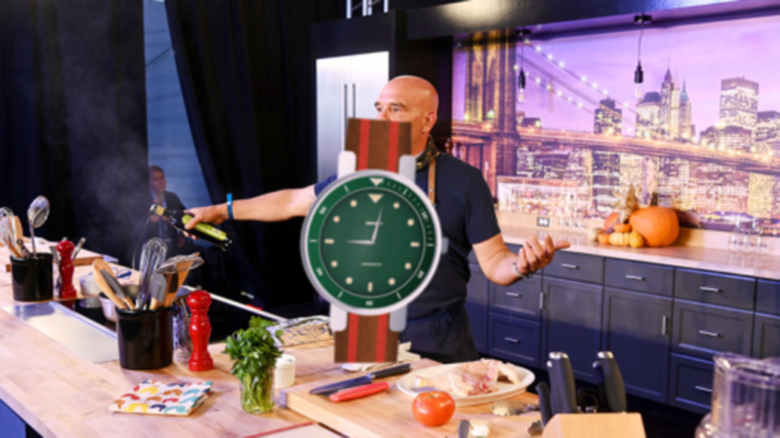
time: **9:02**
